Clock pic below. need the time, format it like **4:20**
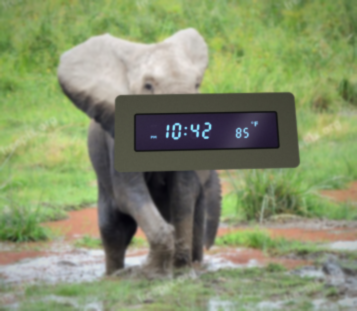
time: **10:42**
